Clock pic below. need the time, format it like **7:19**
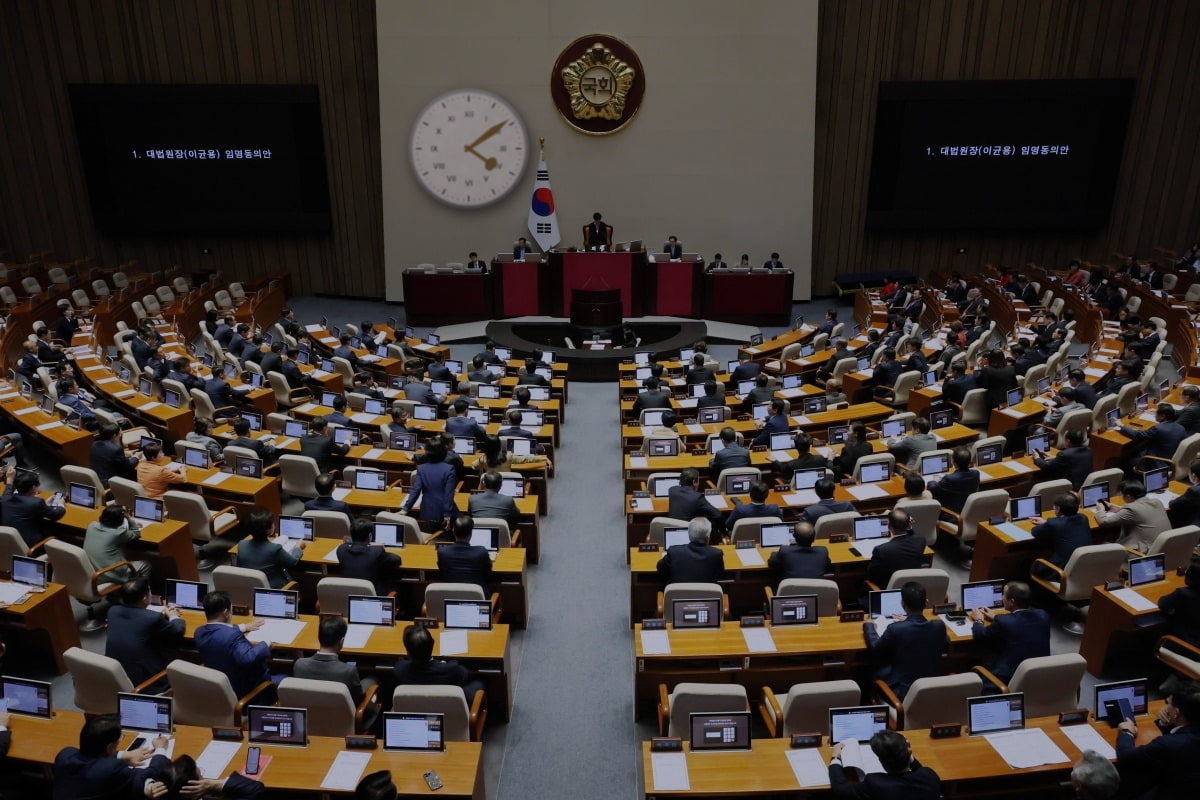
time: **4:09**
